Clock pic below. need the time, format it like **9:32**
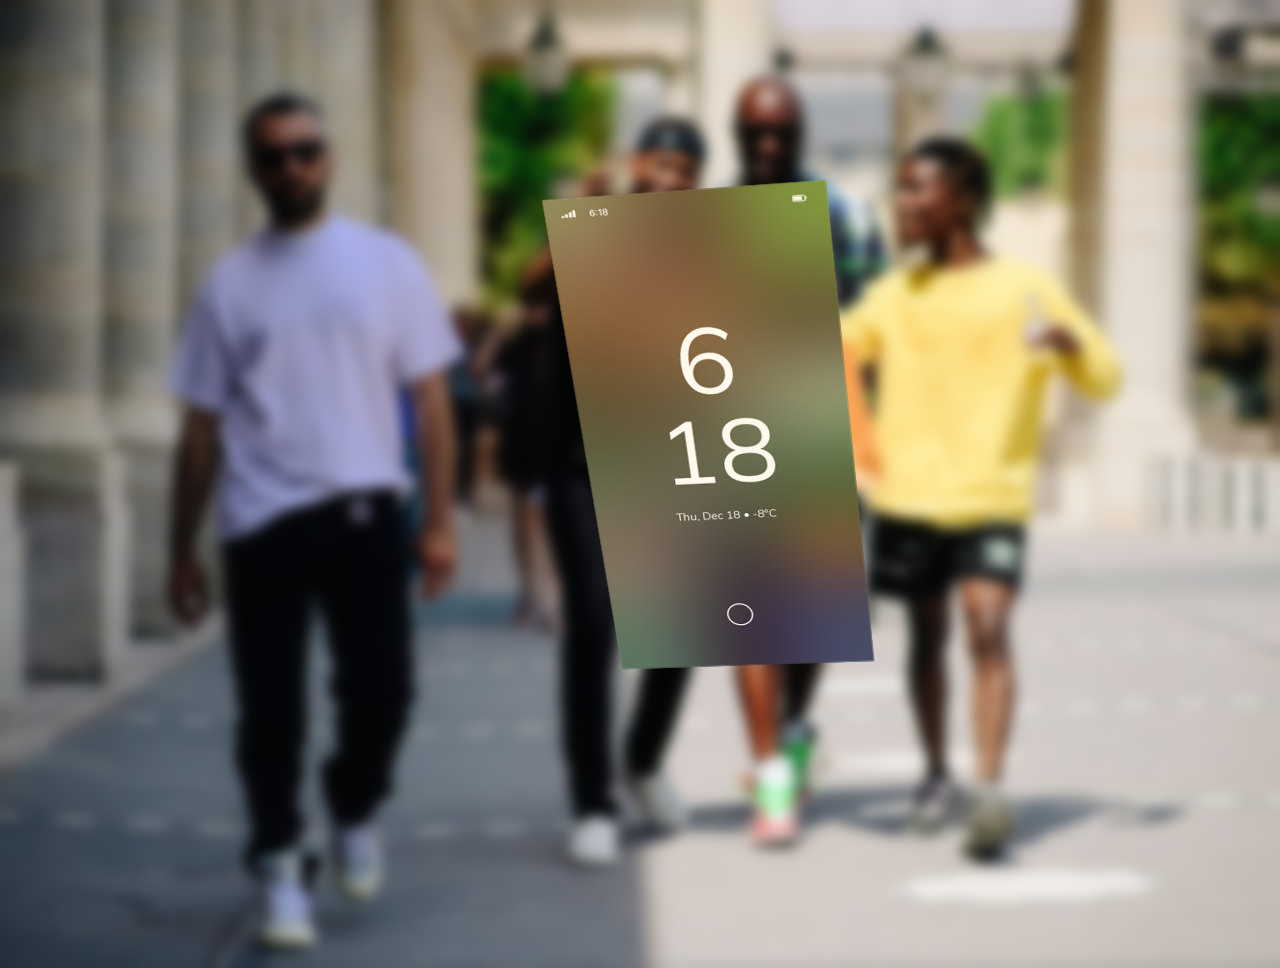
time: **6:18**
